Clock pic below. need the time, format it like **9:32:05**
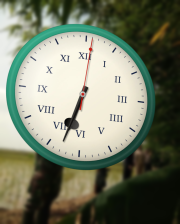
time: **6:33:01**
